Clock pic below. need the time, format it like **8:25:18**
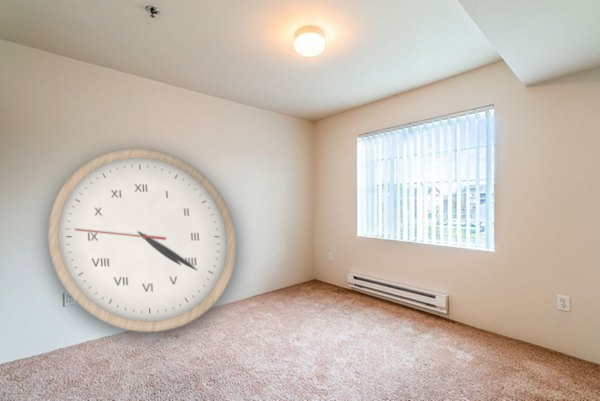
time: **4:20:46**
